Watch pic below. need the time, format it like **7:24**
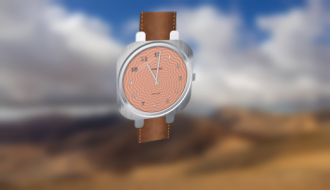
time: **11:01**
